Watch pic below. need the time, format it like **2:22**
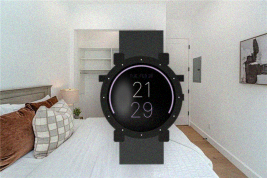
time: **21:29**
